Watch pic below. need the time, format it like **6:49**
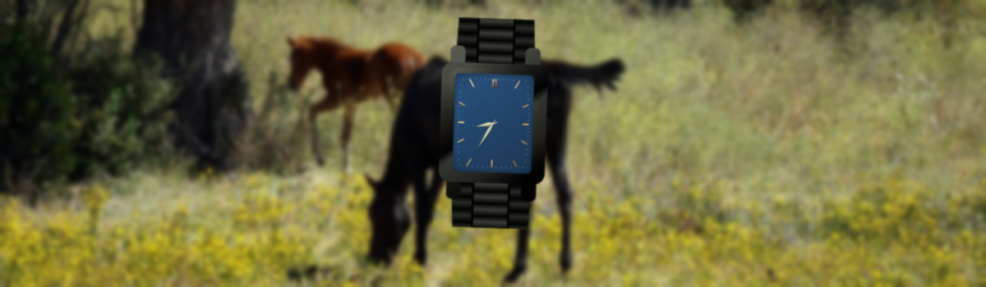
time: **8:35**
